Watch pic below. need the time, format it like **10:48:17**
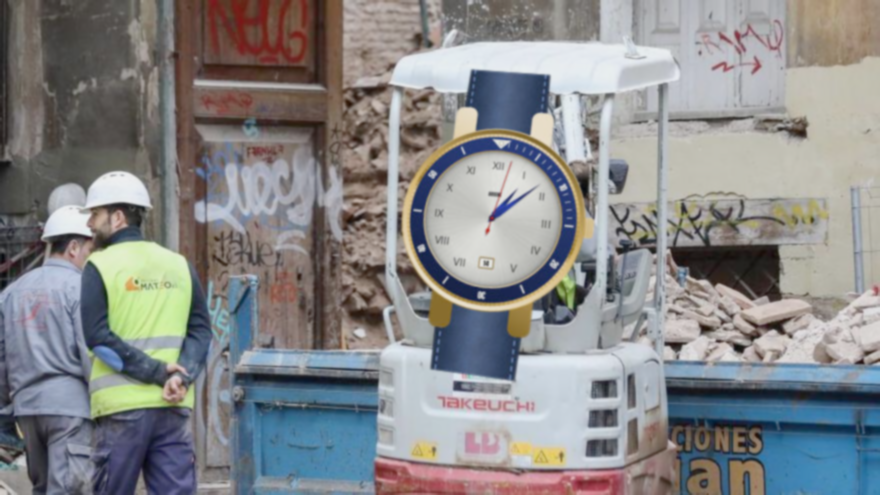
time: **1:08:02**
